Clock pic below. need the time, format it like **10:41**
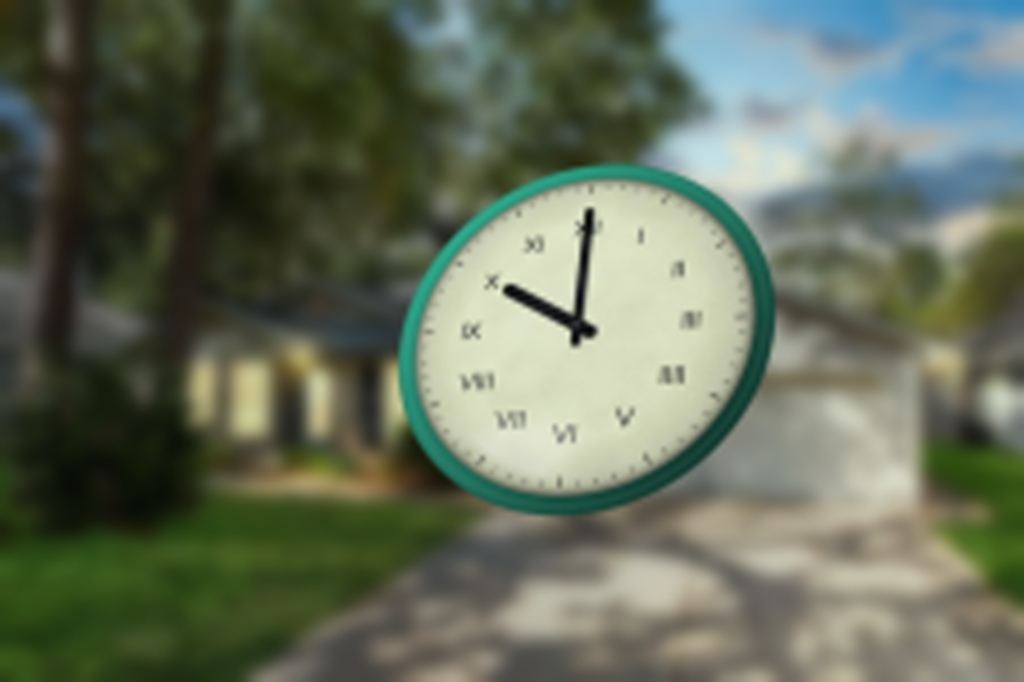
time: **10:00**
